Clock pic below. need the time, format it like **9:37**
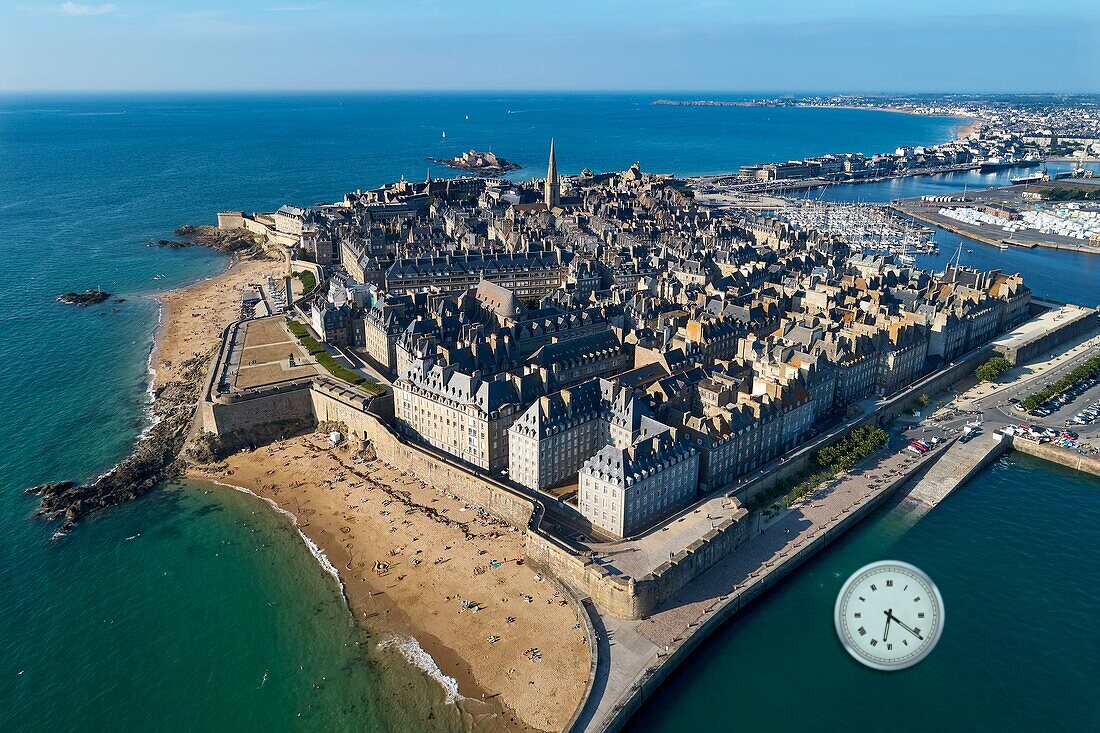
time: **6:21**
